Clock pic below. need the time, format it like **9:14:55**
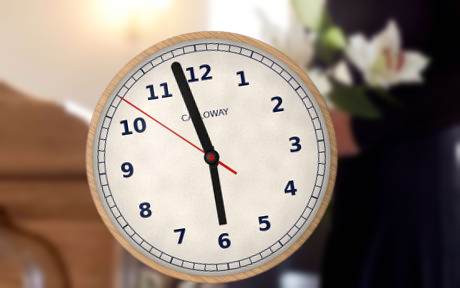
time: **5:57:52**
